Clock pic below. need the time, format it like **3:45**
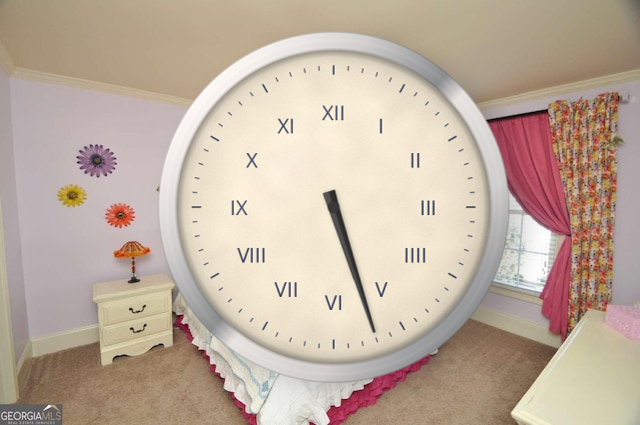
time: **5:27**
